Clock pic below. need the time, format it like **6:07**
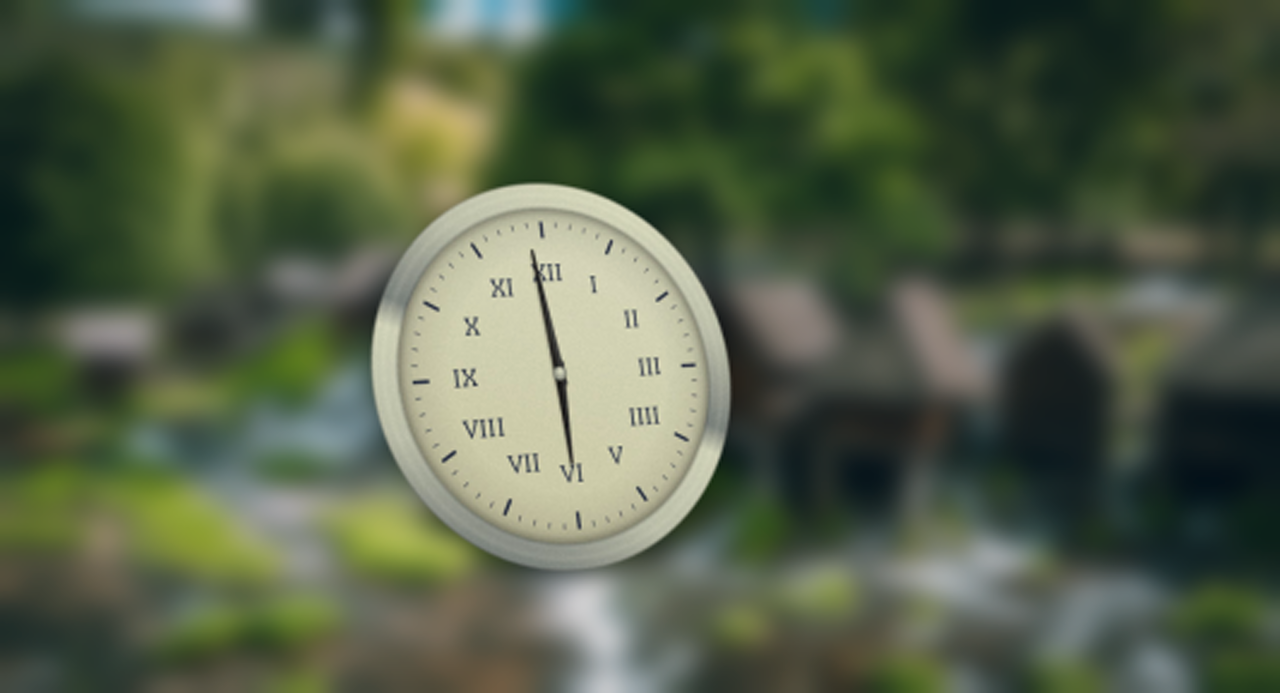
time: **5:59**
